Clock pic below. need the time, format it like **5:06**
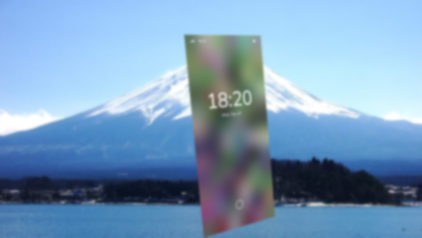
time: **18:20**
